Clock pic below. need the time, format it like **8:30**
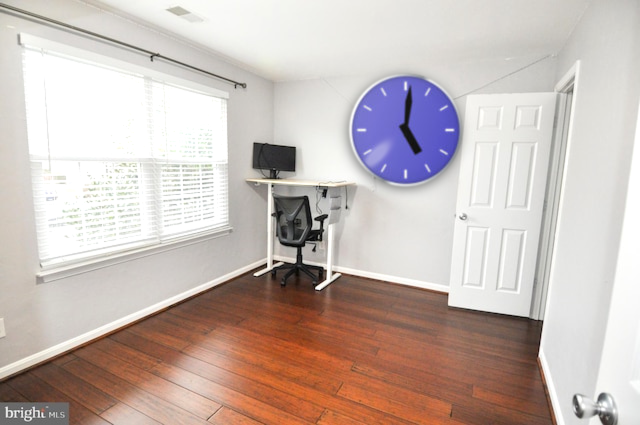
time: **5:01**
